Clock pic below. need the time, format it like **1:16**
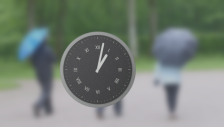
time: **1:02**
